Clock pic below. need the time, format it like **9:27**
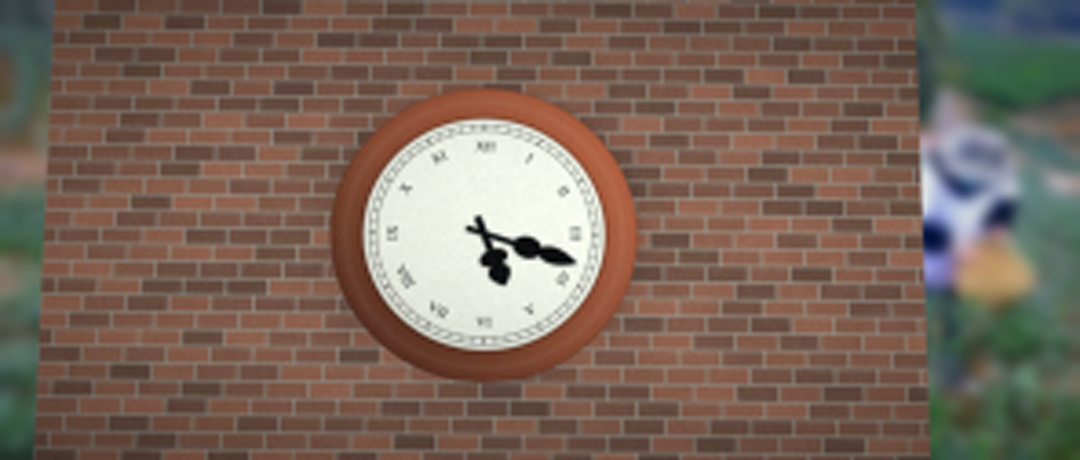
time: **5:18**
